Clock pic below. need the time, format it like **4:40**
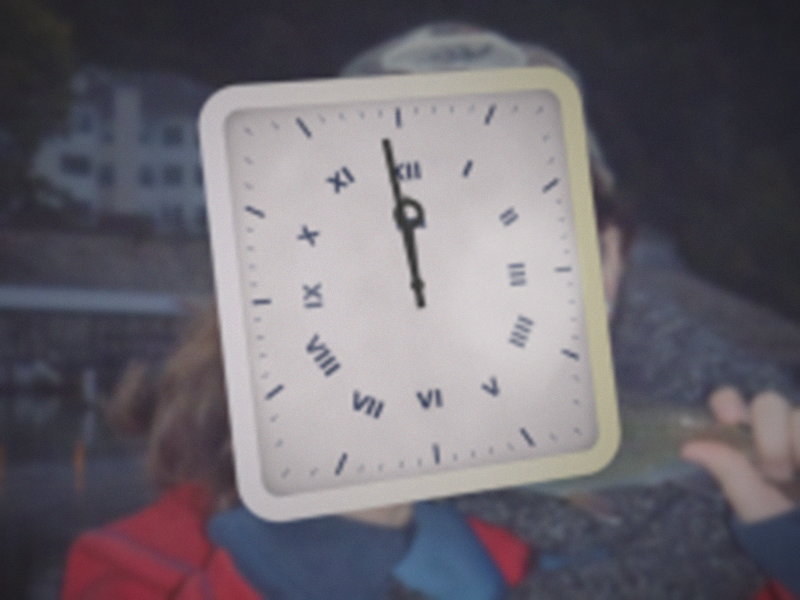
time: **11:59**
